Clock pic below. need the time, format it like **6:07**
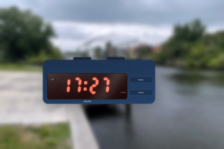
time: **17:27**
